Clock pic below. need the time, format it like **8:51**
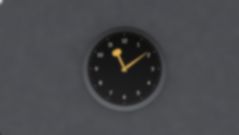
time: **11:09**
